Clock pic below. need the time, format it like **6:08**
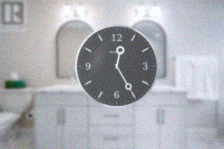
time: **12:25**
